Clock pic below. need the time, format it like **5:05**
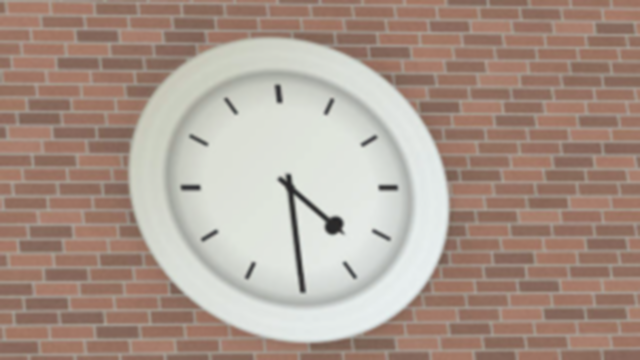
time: **4:30**
